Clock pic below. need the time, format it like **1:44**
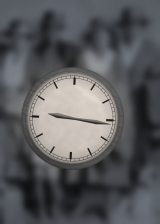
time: **9:16**
